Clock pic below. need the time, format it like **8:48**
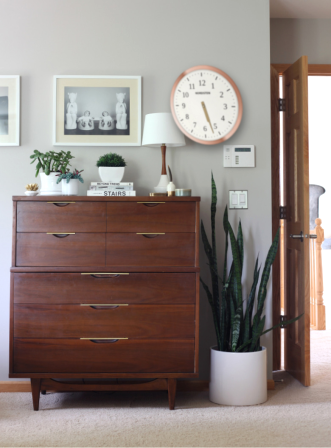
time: **5:27**
